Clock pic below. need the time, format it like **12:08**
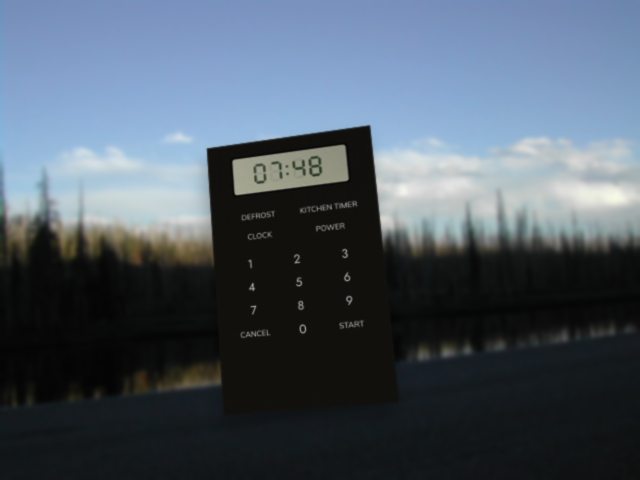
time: **7:48**
